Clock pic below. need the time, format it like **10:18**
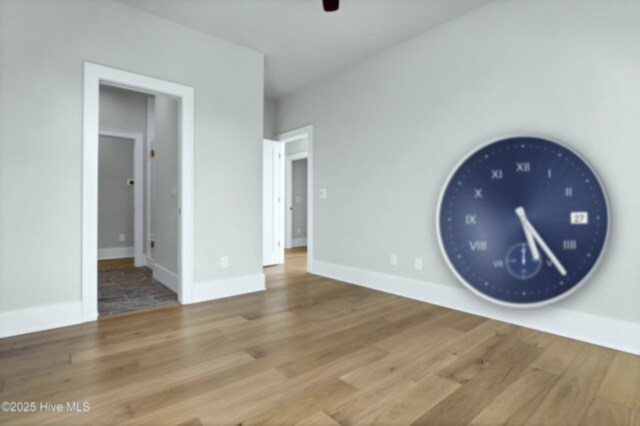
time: **5:24**
